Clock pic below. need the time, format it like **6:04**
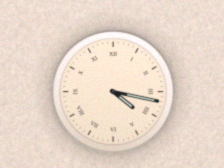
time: **4:17**
